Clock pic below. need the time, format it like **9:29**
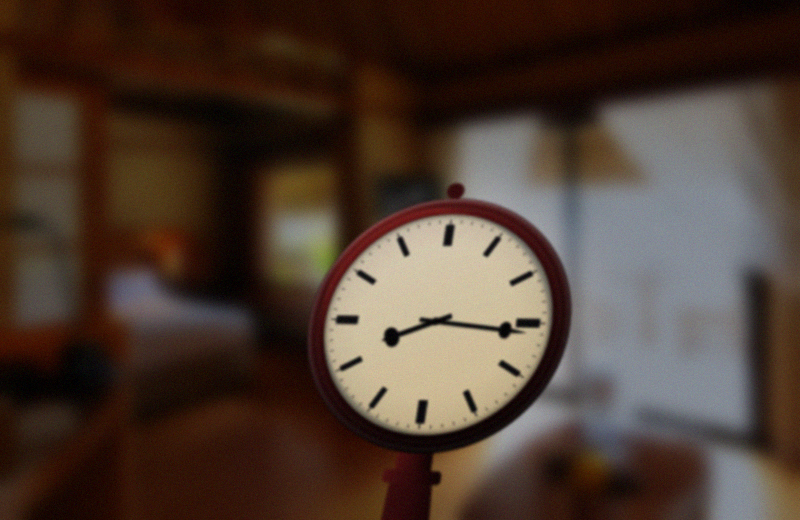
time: **8:16**
